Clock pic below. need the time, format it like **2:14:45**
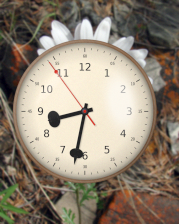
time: **8:31:54**
